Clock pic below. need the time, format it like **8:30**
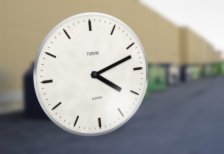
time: **4:12**
